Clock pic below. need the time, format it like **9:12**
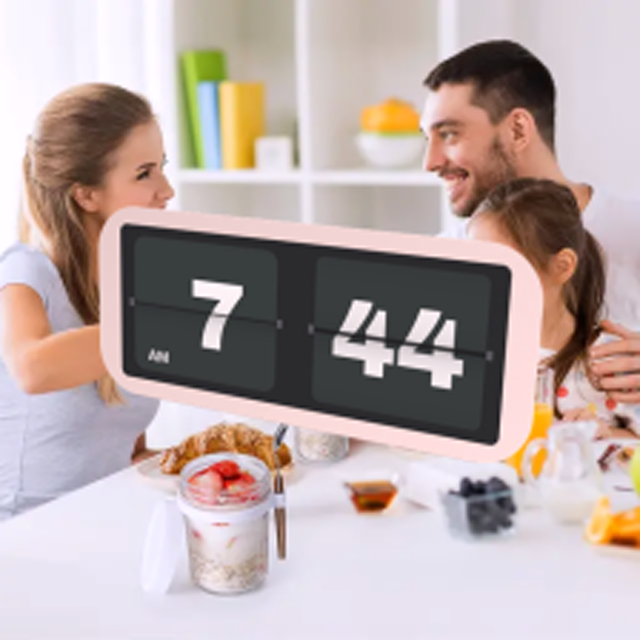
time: **7:44**
